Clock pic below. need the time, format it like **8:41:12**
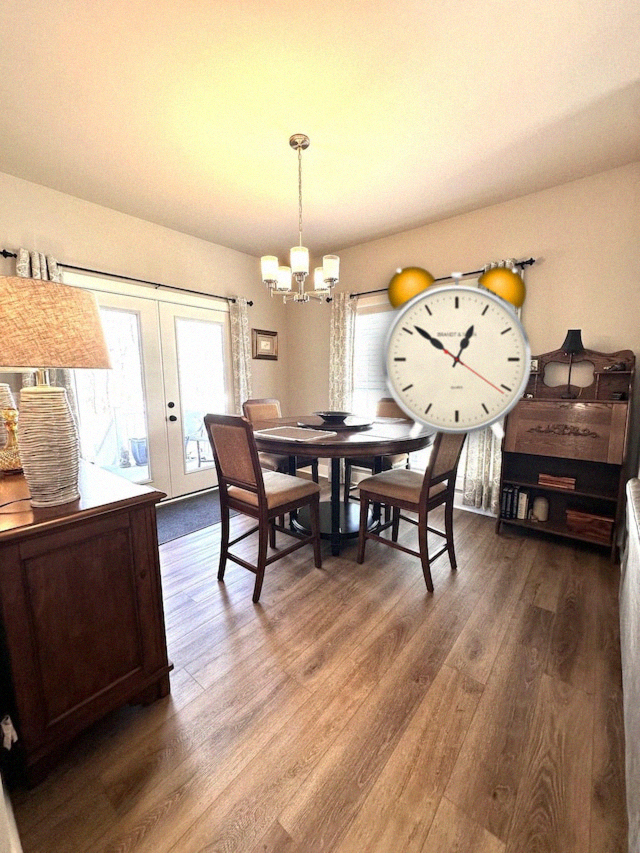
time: **12:51:21**
